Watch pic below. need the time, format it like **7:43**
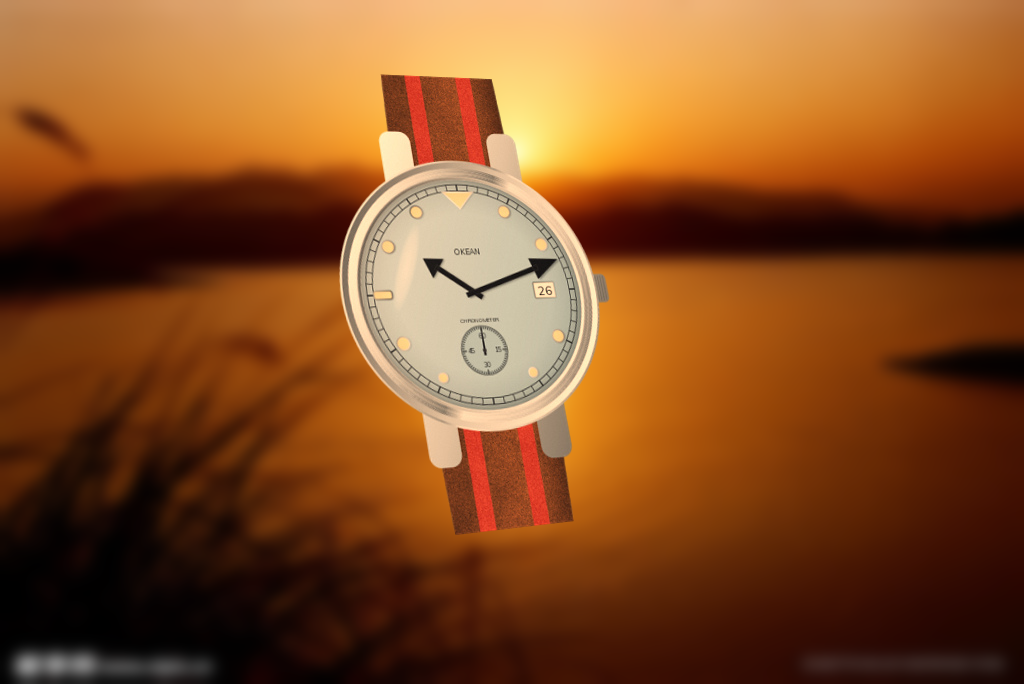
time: **10:12**
